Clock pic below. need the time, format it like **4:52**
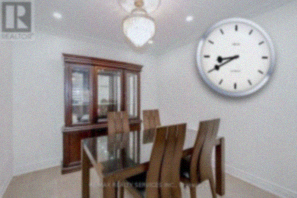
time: **8:40**
